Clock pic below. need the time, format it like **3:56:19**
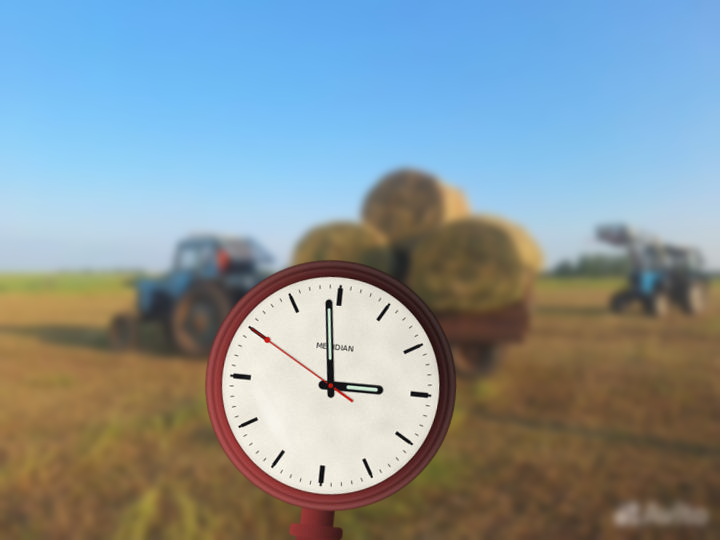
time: **2:58:50**
